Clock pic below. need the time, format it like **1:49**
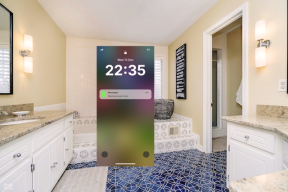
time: **22:35**
